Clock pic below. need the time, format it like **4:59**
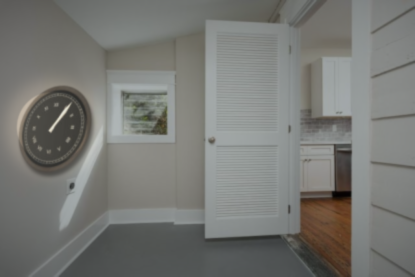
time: **1:06**
